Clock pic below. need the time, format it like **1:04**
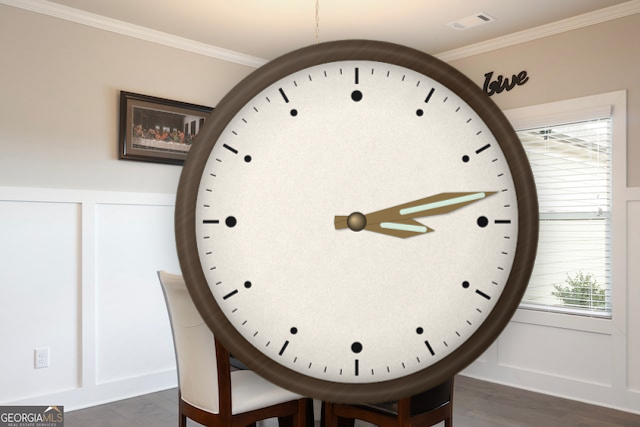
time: **3:13**
